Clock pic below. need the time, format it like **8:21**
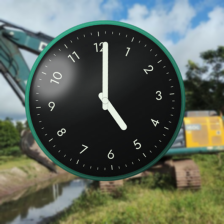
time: **5:01**
